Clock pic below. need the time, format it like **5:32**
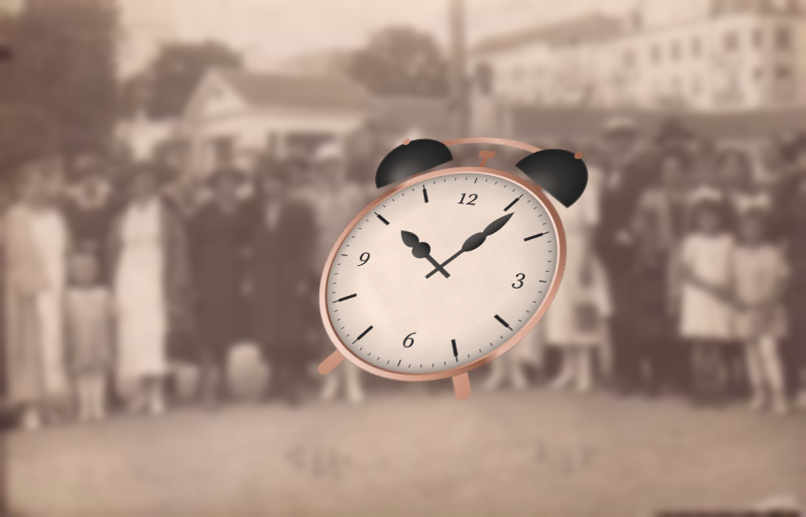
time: **10:06**
